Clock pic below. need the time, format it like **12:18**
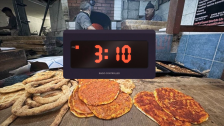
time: **3:10**
